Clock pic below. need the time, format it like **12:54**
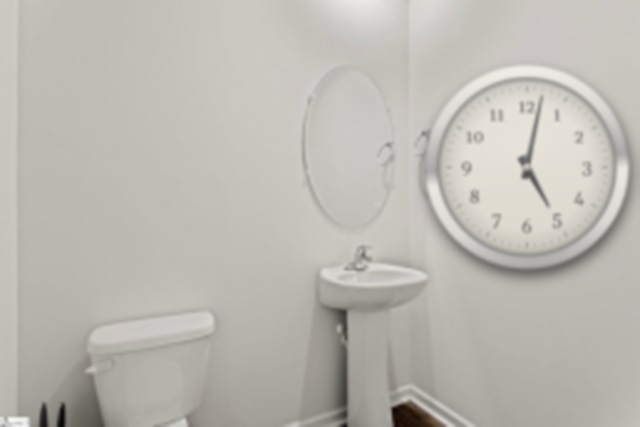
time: **5:02**
